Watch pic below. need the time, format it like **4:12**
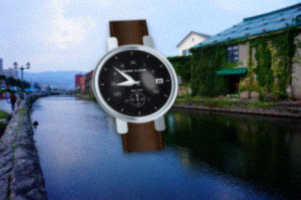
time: **8:52**
